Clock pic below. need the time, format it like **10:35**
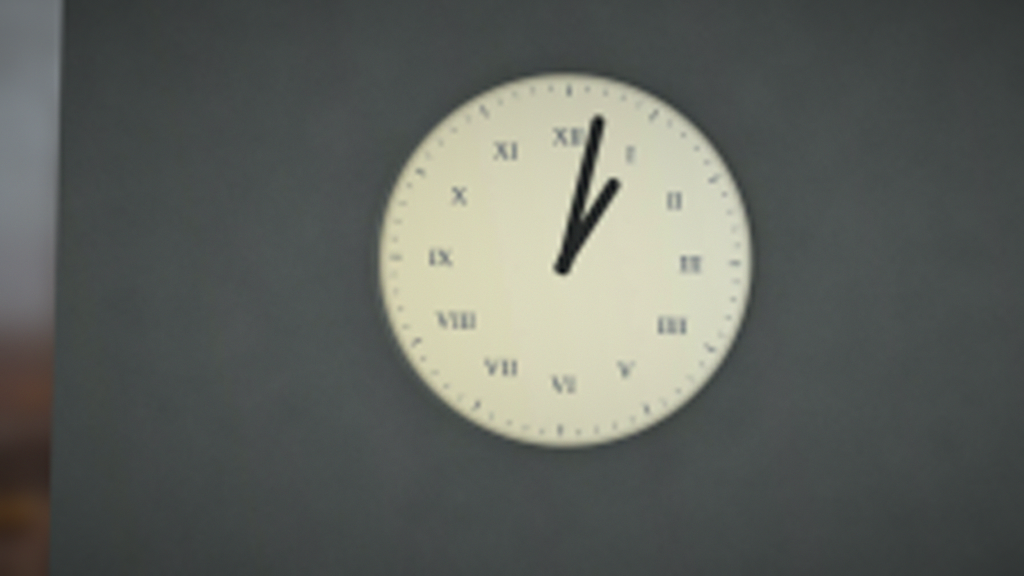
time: **1:02**
